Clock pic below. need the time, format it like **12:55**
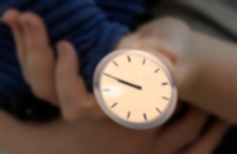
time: **9:50**
